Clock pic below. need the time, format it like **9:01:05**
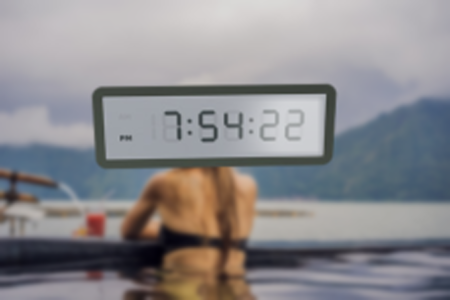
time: **7:54:22**
